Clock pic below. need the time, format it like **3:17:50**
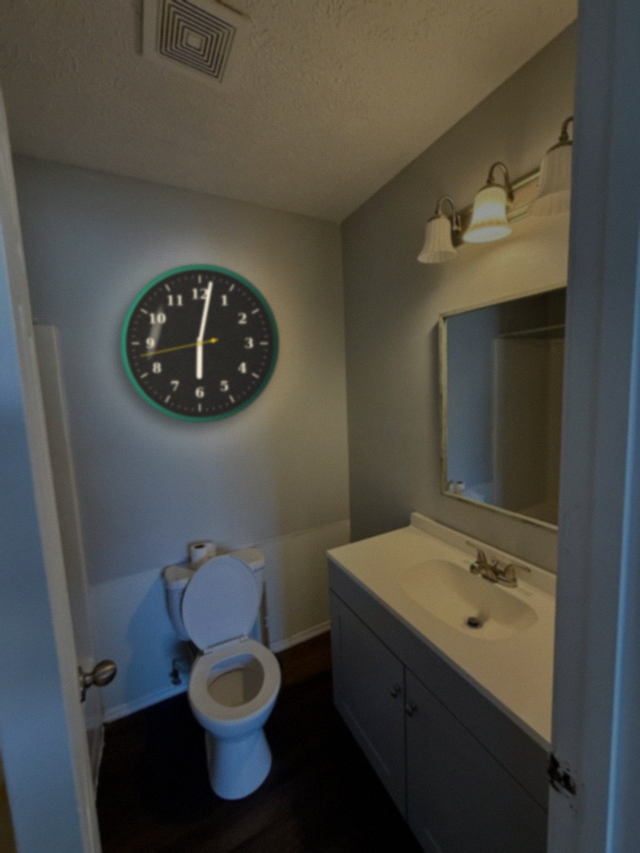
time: **6:01:43**
